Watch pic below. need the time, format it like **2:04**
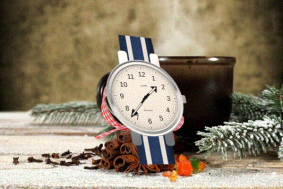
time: **1:37**
